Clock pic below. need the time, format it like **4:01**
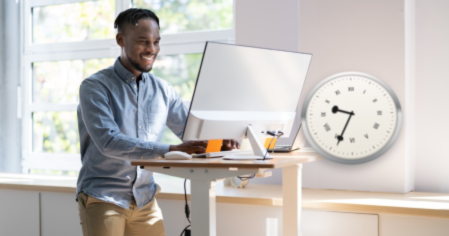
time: **9:34**
